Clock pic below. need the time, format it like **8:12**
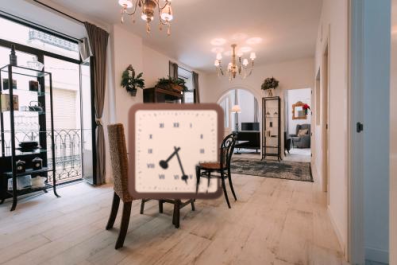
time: **7:27**
